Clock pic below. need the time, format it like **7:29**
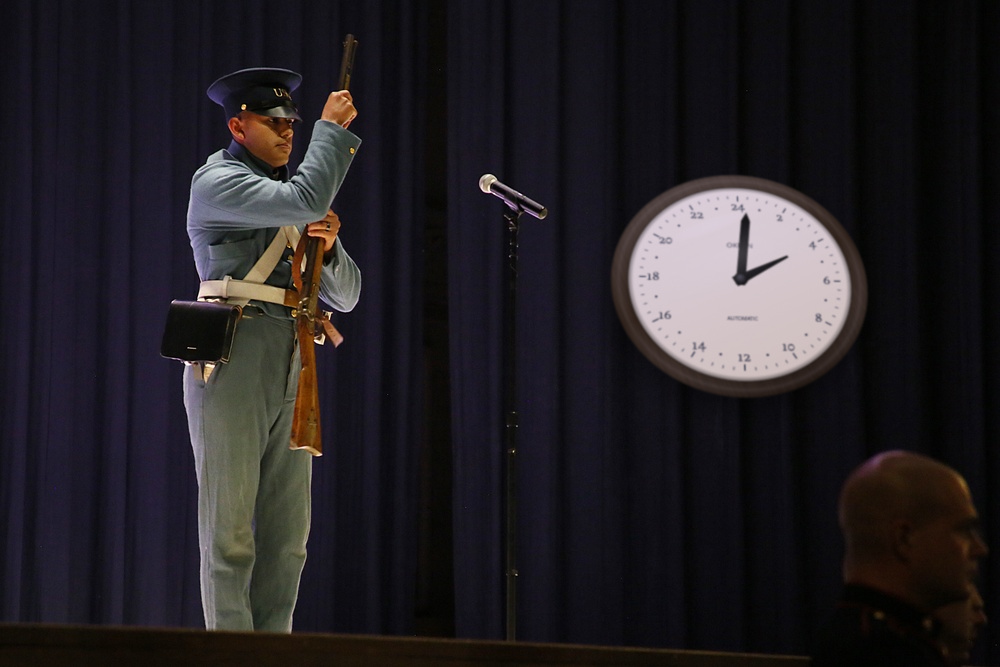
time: **4:01**
